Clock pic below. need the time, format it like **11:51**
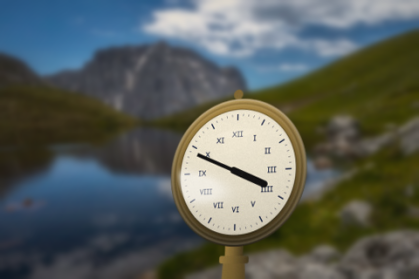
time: **3:49**
